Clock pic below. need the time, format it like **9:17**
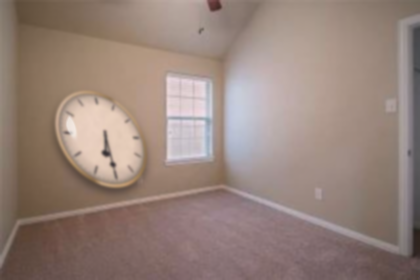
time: **6:30**
